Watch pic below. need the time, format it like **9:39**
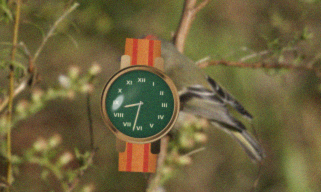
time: **8:32**
